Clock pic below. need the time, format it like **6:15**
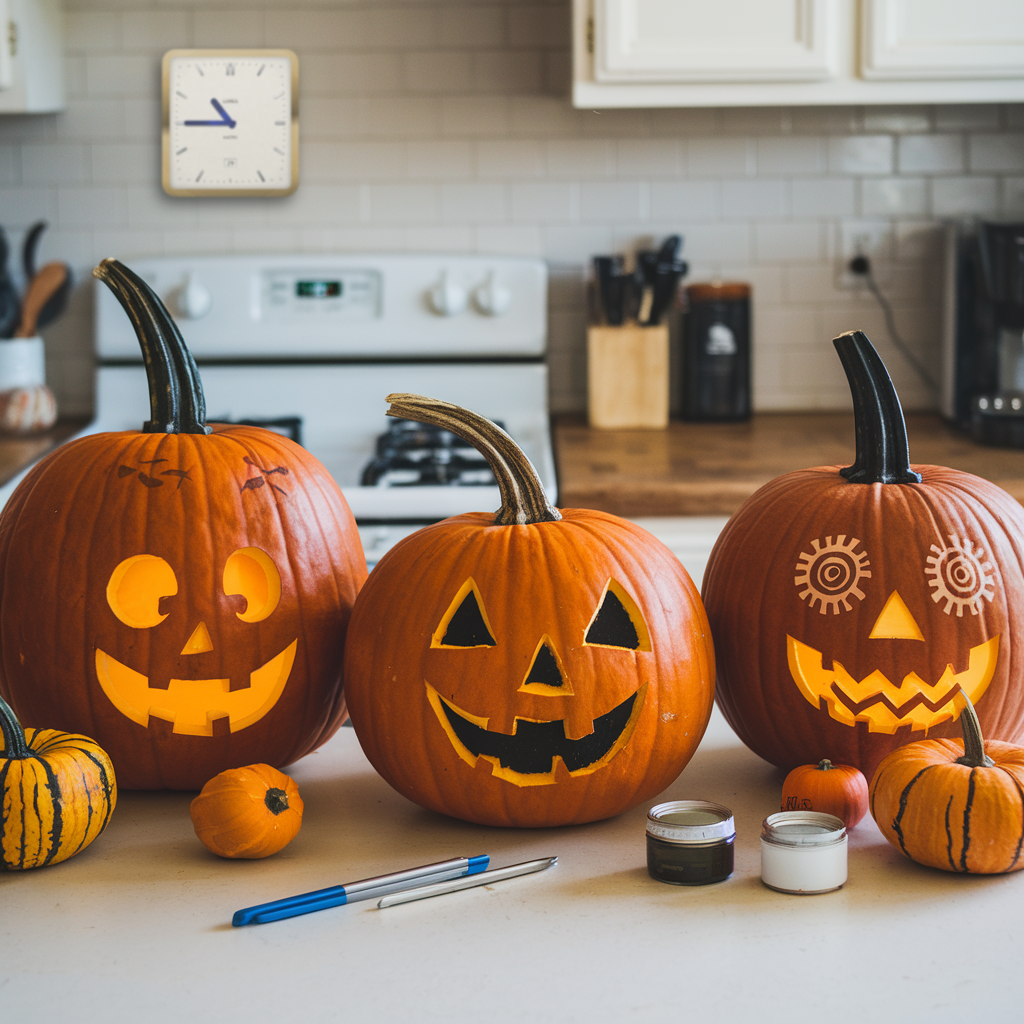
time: **10:45**
